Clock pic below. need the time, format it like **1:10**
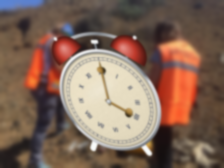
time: **4:00**
